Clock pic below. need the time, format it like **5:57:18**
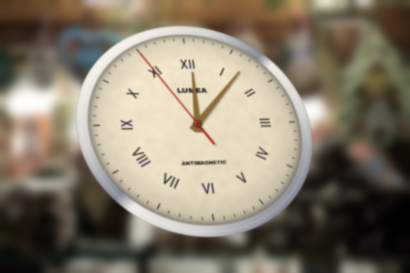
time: **12:06:55**
